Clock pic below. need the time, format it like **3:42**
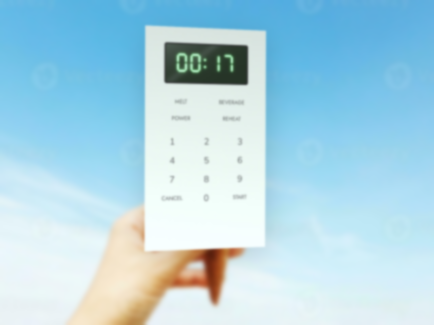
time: **0:17**
